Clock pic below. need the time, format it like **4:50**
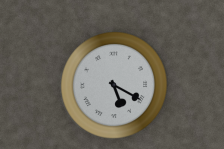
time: **5:20**
